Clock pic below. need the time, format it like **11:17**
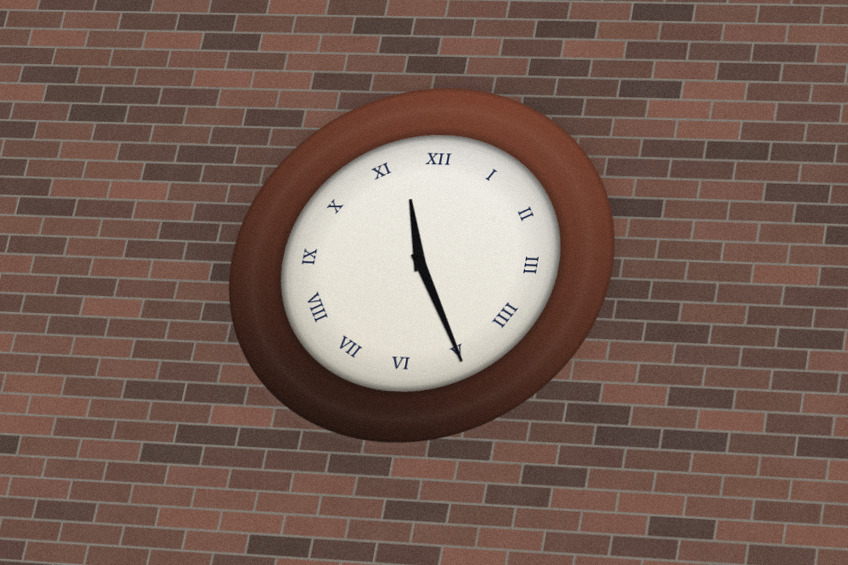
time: **11:25**
